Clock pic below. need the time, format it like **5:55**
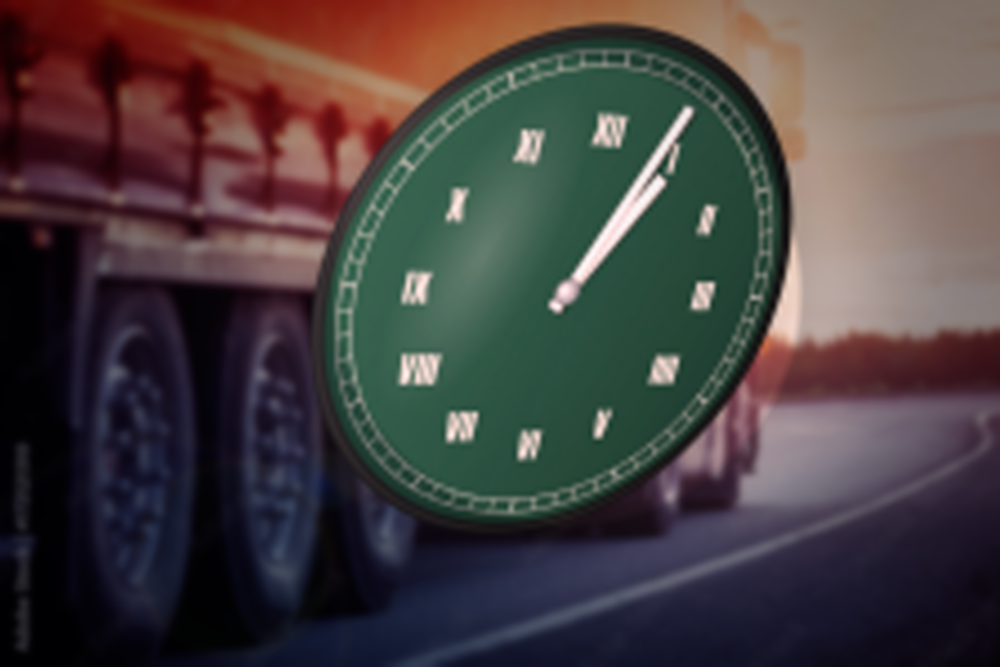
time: **1:04**
